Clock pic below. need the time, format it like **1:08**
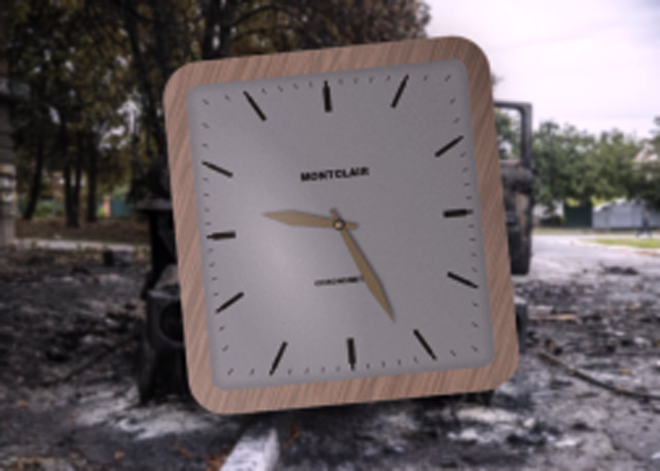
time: **9:26**
